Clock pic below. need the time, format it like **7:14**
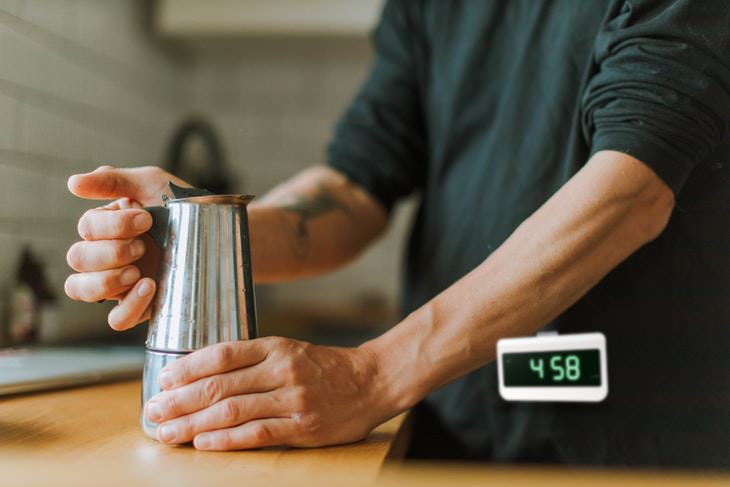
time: **4:58**
